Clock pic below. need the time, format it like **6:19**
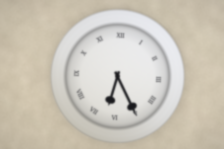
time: **6:25**
